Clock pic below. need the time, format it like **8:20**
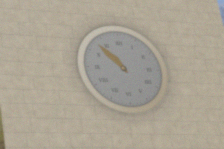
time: **10:53**
